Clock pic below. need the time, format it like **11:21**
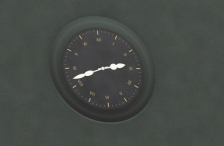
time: **2:42**
